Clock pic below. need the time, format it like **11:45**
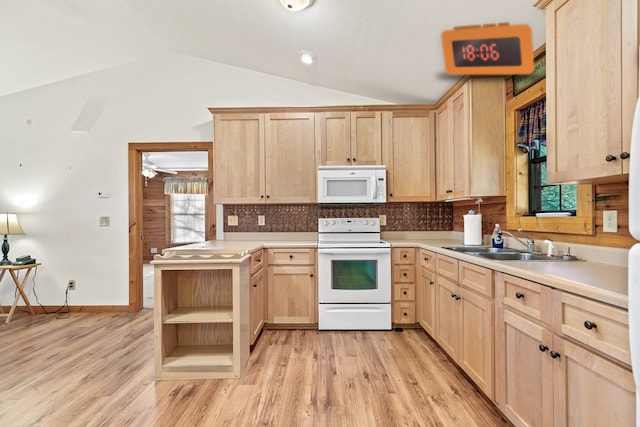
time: **18:06**
